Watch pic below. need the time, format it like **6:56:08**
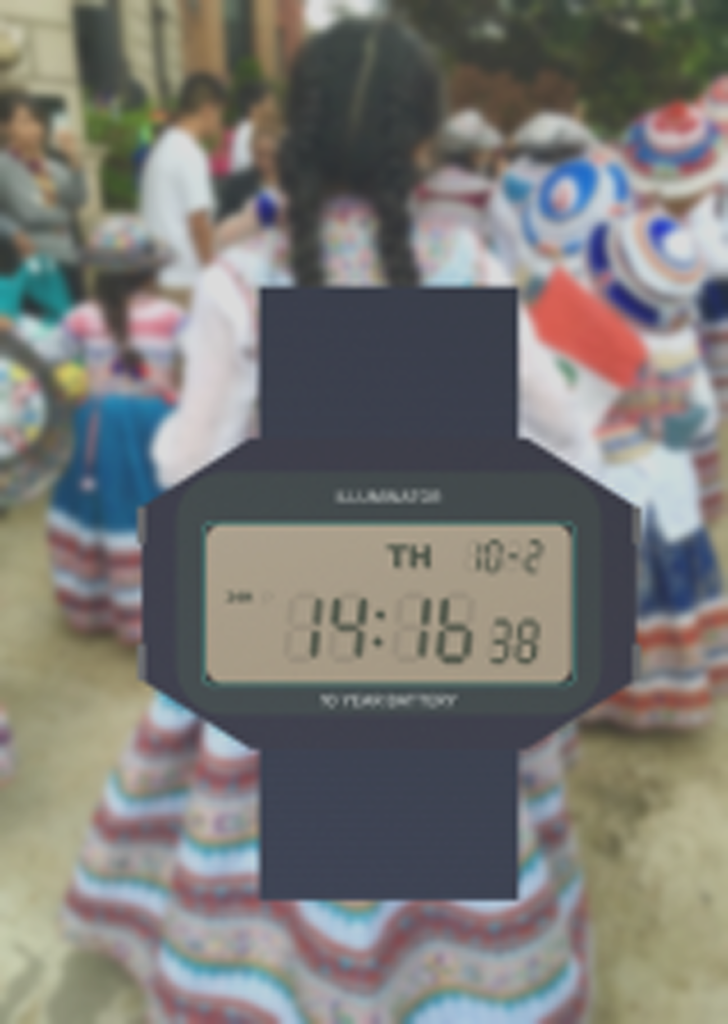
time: **14:16:38**
